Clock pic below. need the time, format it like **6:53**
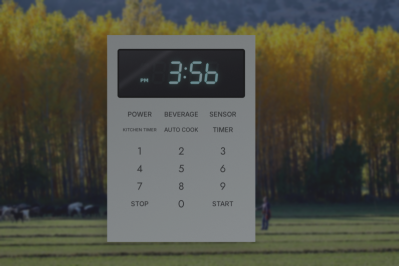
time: **3:56**
